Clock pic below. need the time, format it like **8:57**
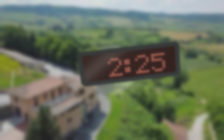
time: **2:25**
